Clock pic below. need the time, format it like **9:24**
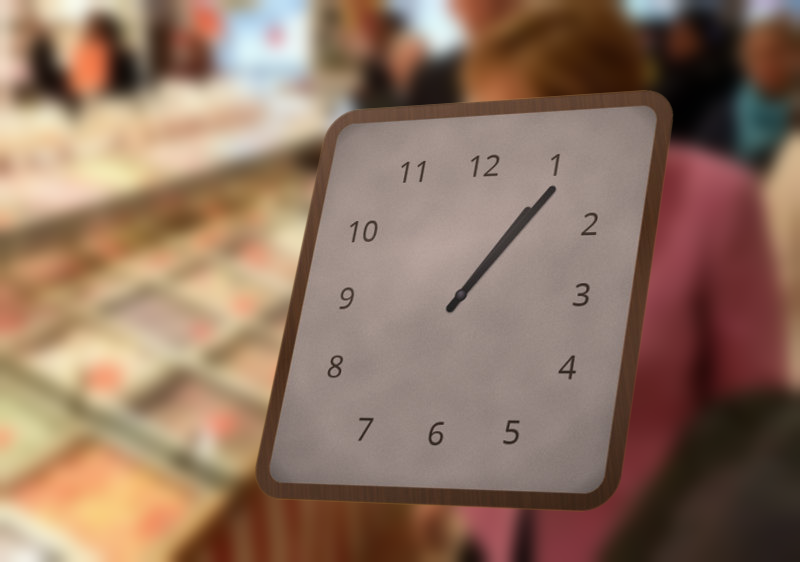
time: **1:06**
